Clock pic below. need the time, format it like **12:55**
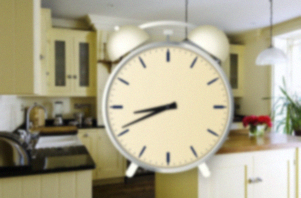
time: **8:41**
